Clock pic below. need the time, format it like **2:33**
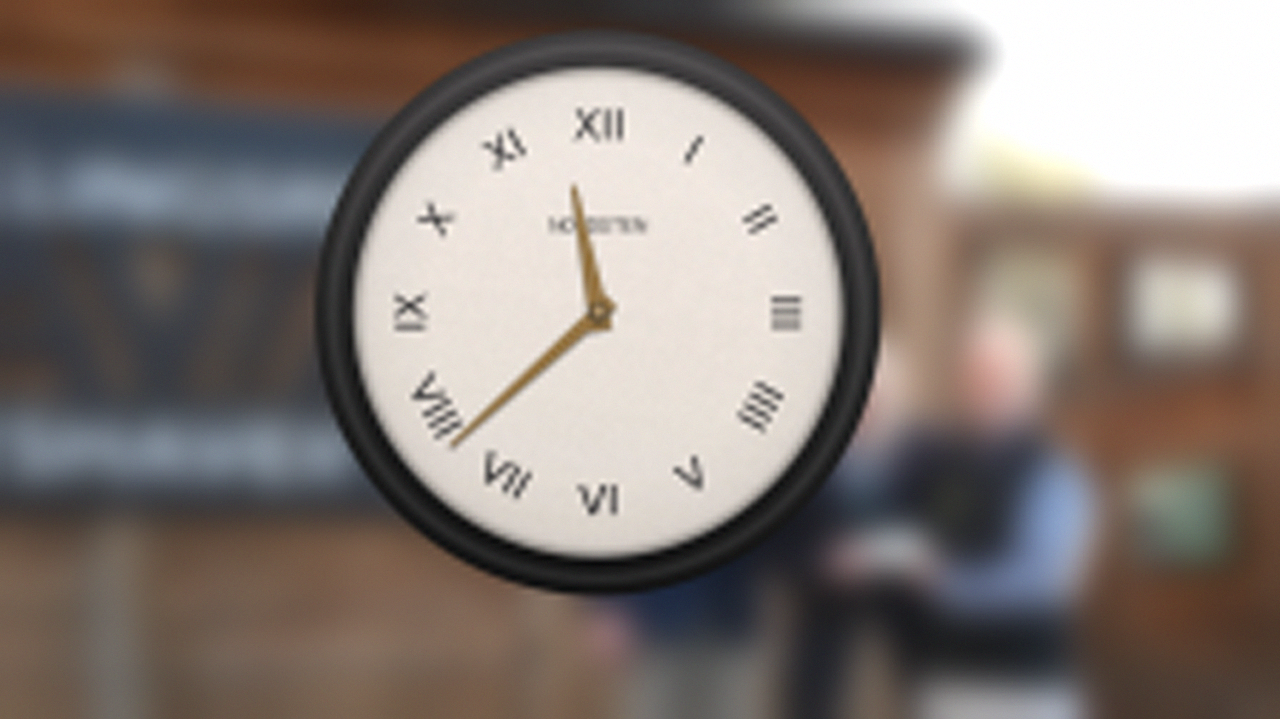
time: **11:38**
